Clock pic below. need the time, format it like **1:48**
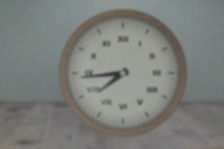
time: **7:44**
